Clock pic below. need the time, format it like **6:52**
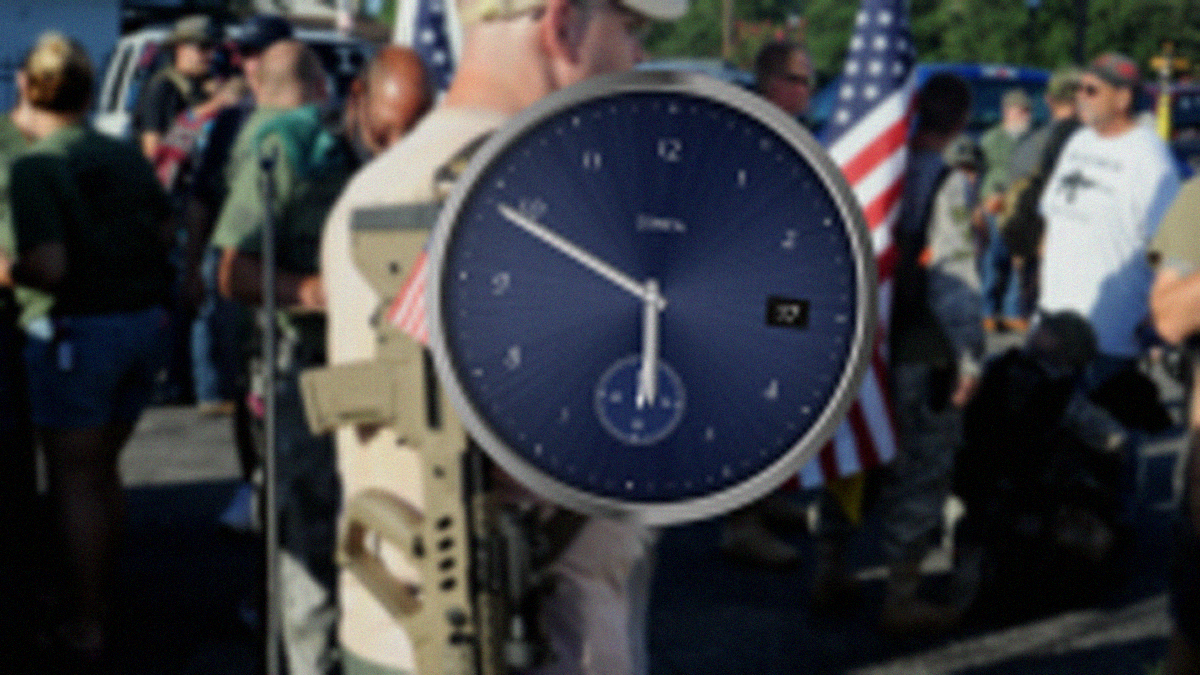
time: **5:49**
